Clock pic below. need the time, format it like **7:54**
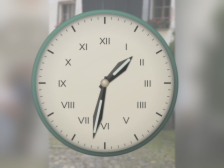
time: **1:32**
